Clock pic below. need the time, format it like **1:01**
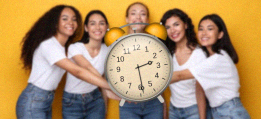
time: **2:29**
